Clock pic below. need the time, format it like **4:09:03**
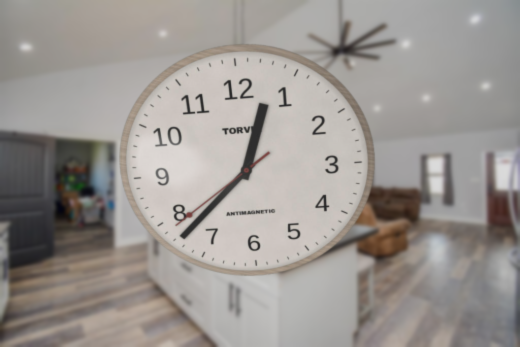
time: **12:37:39**
